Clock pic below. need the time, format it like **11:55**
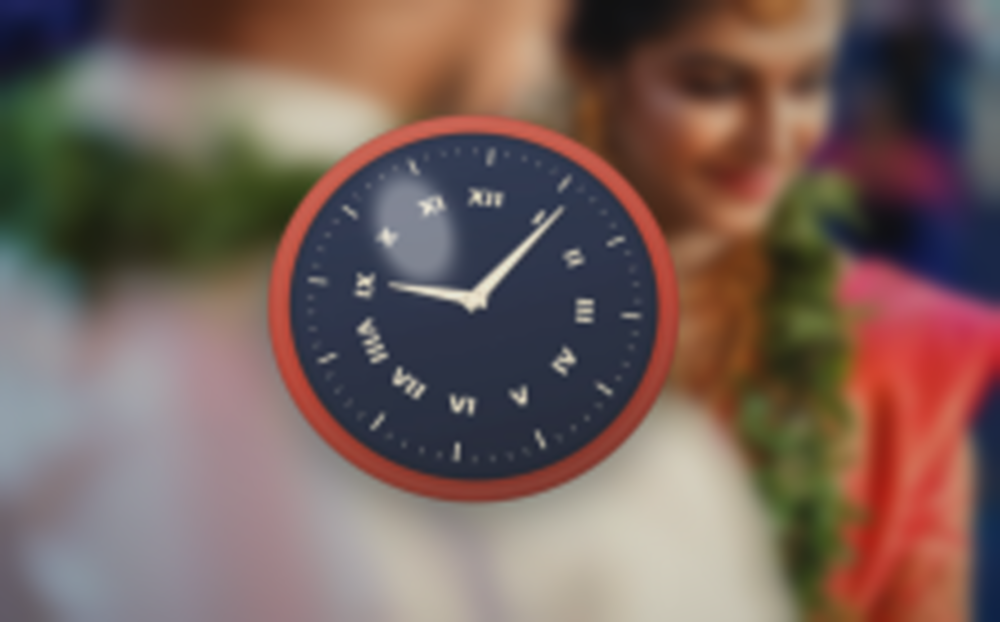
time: **9:06**
